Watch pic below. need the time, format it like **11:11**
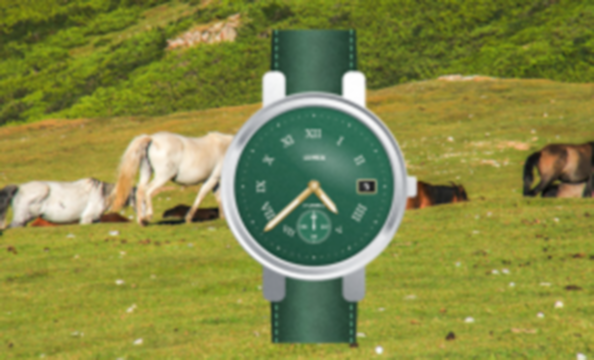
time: **4:38**
